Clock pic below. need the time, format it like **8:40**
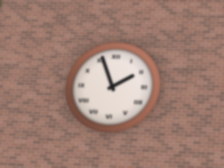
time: **1:56**
